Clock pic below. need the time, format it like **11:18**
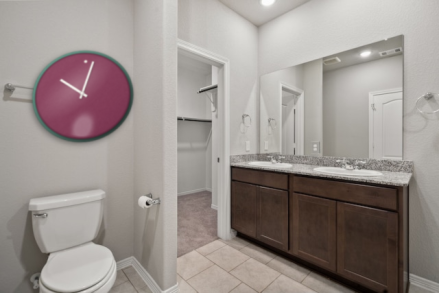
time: **10:02**
